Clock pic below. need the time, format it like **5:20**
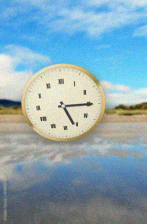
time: **5:15**
